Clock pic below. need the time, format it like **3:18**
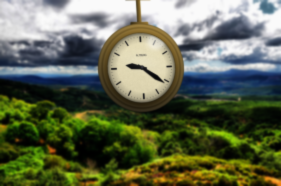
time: **9:21**
